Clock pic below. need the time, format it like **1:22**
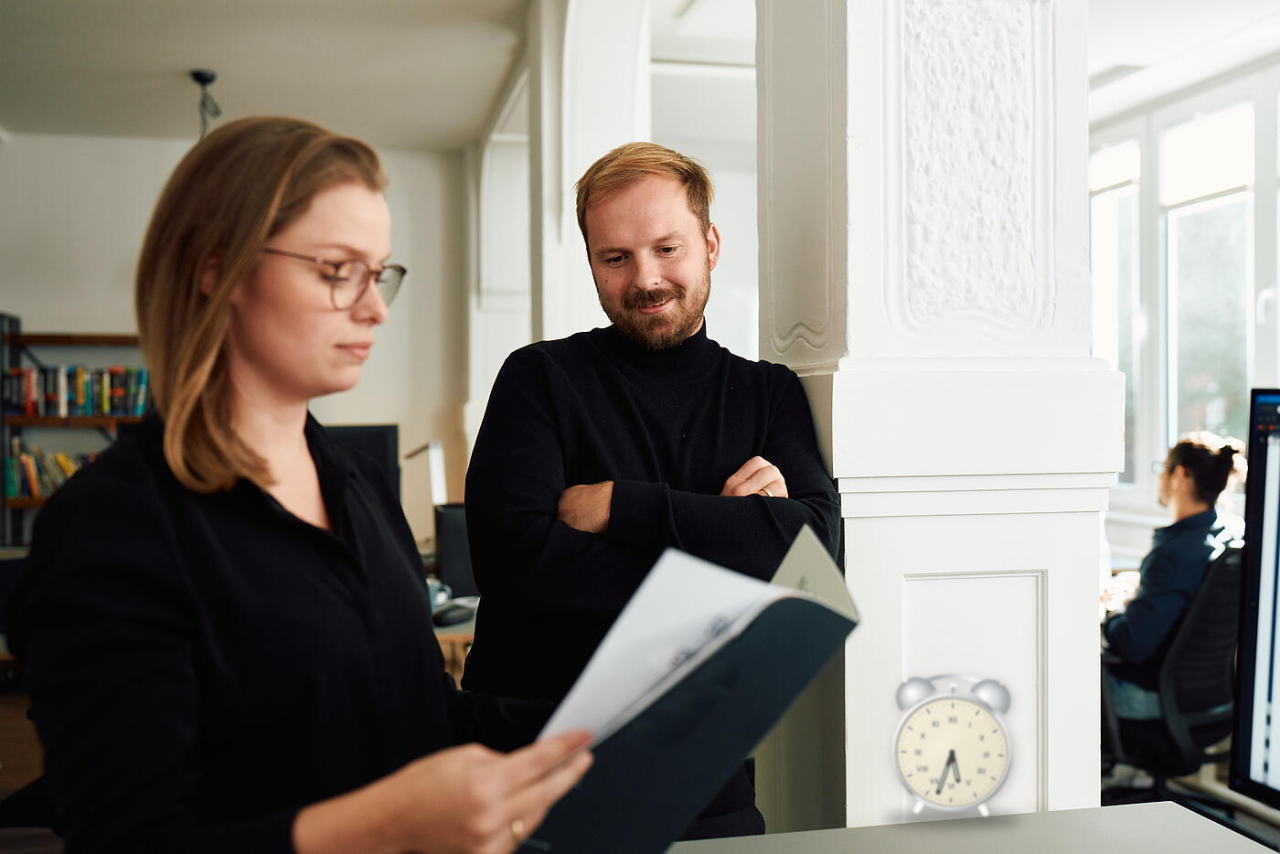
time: **5:33**
